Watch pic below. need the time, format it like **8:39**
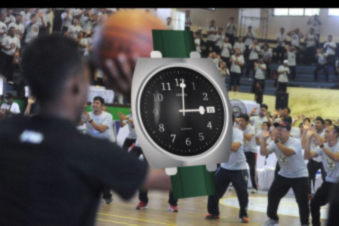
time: **3:01**
